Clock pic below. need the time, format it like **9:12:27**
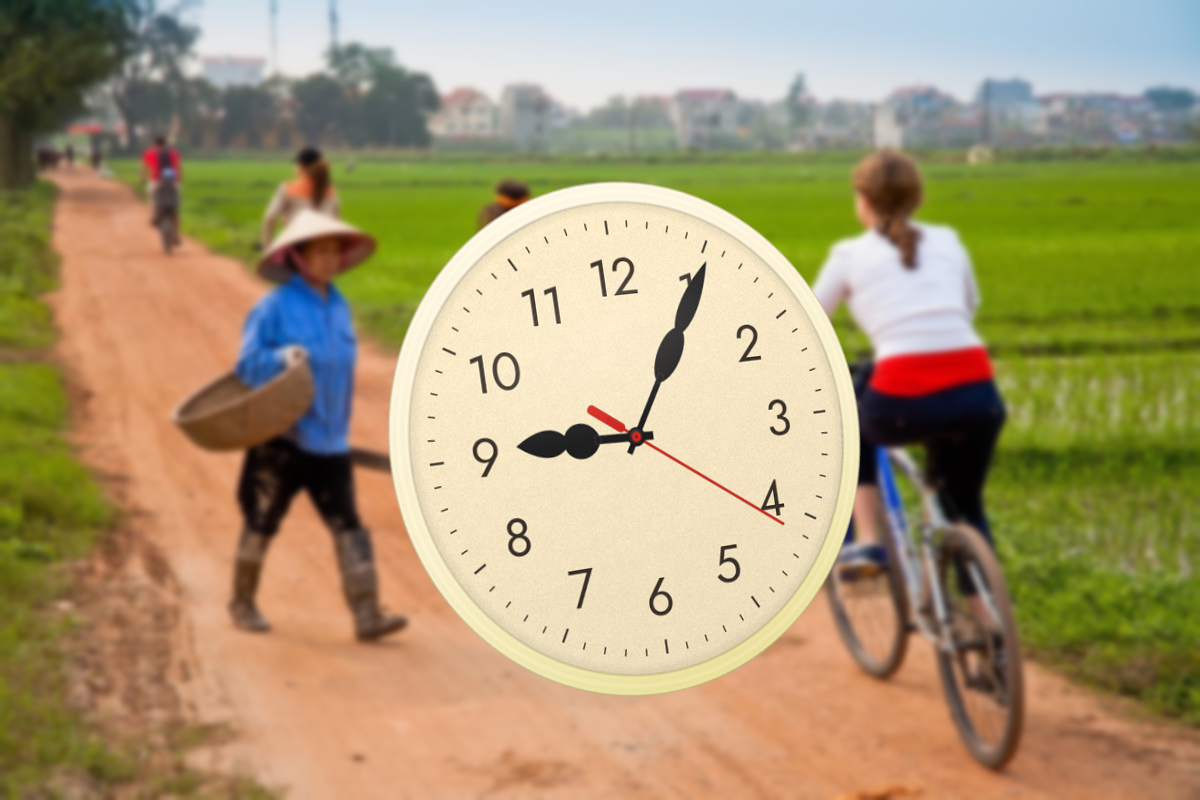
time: **9:05:21**
